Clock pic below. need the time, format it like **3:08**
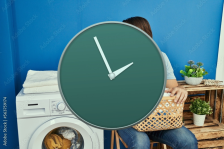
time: **1:56**
